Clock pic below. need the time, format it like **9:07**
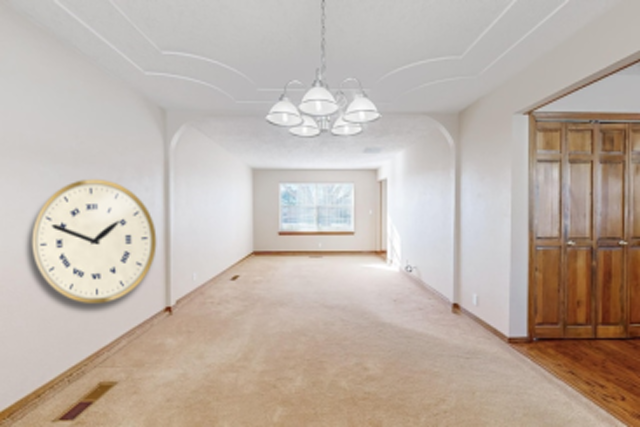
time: **1:49**
